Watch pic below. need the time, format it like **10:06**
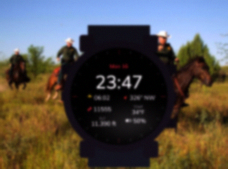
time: **23:47**
